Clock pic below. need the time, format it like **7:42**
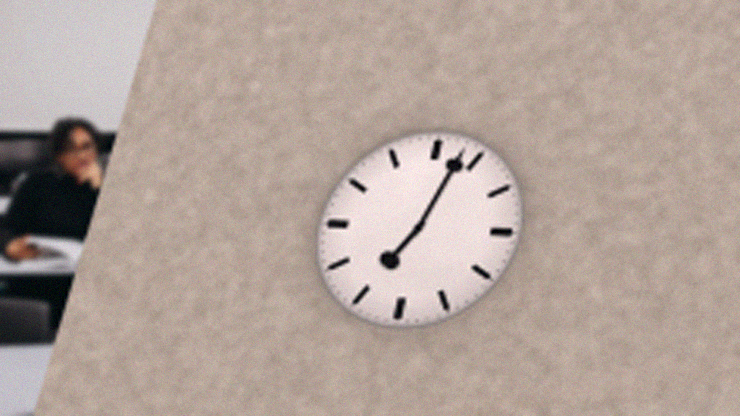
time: **7:03**
